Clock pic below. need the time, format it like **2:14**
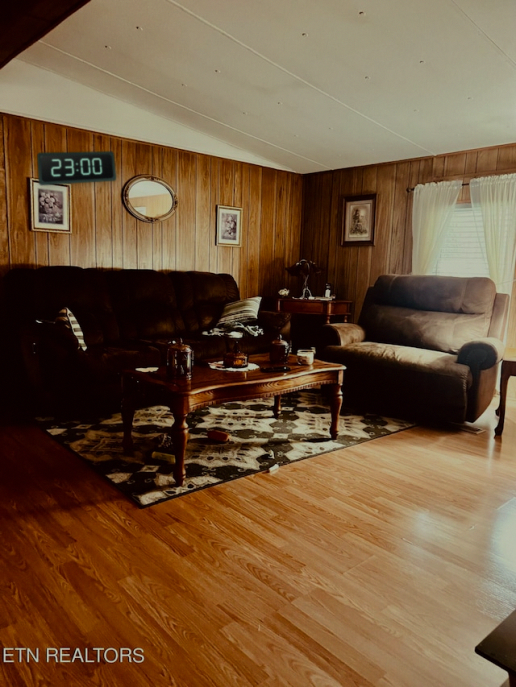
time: **23:00**
